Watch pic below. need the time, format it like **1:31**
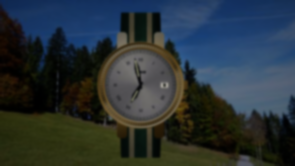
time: **6:58**
